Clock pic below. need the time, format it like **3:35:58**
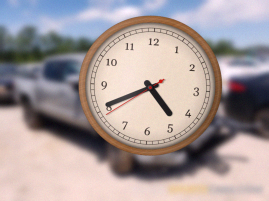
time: **4:40:39**
